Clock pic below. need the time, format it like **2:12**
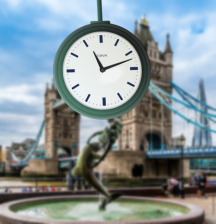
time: **11:12**
